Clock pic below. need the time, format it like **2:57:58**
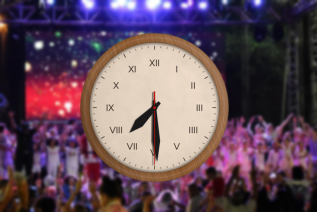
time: **7:29:30**
